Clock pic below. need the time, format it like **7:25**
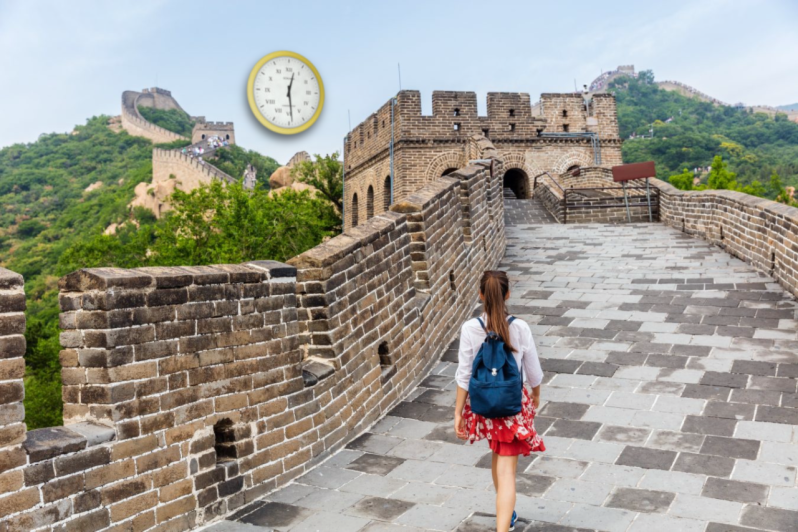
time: **12:29**
